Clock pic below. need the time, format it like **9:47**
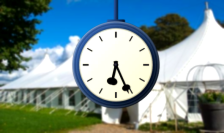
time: **6:26**
